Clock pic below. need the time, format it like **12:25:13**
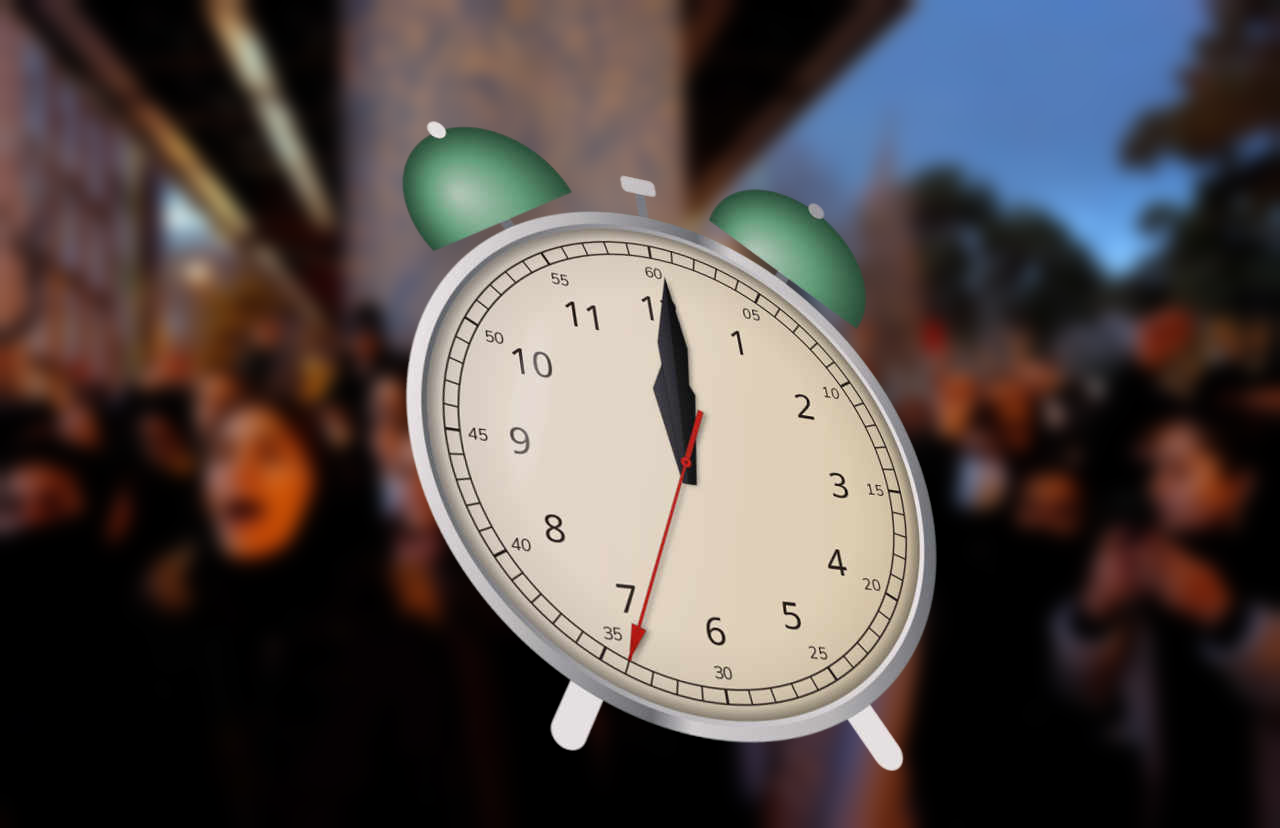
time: **12:00:34**
